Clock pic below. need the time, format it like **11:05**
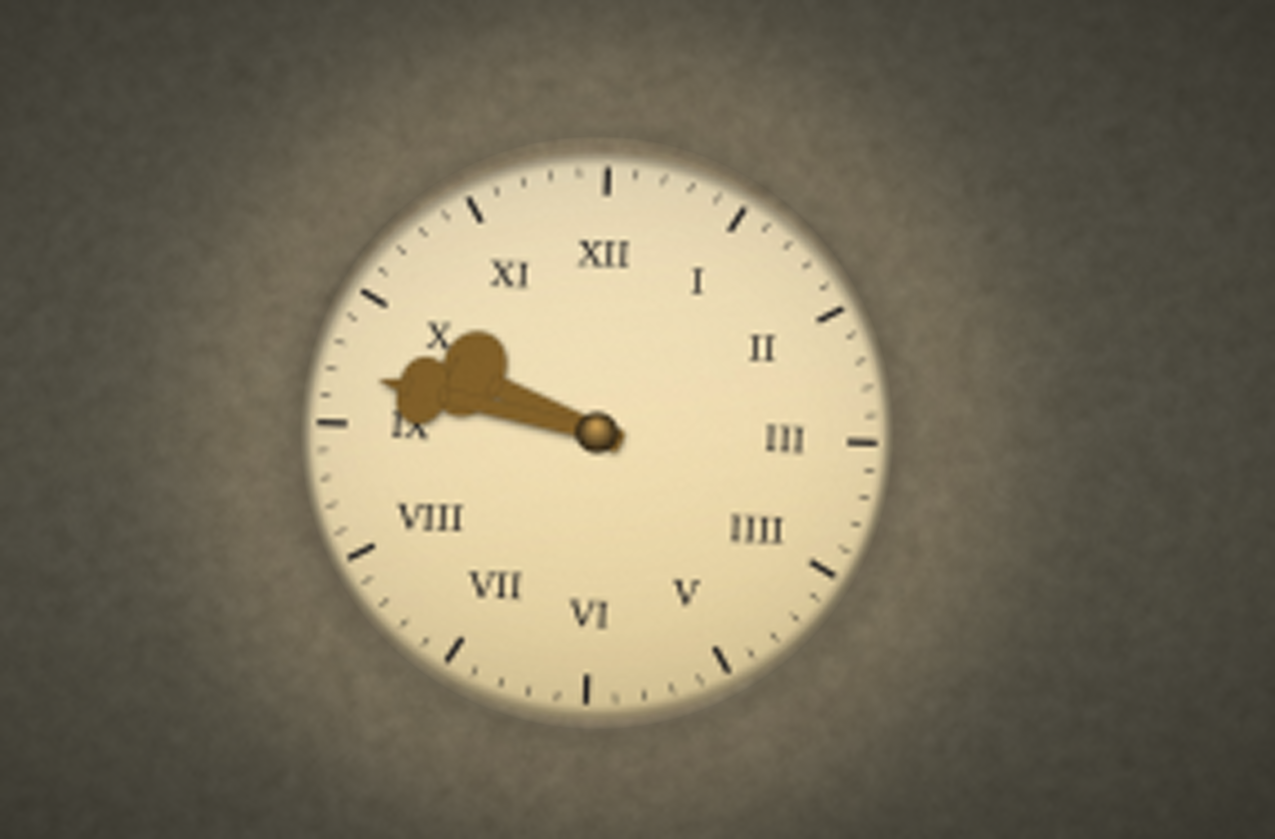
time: **9:47**
